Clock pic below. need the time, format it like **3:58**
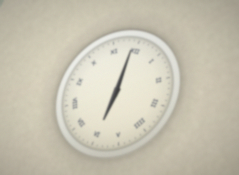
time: **5:59**
